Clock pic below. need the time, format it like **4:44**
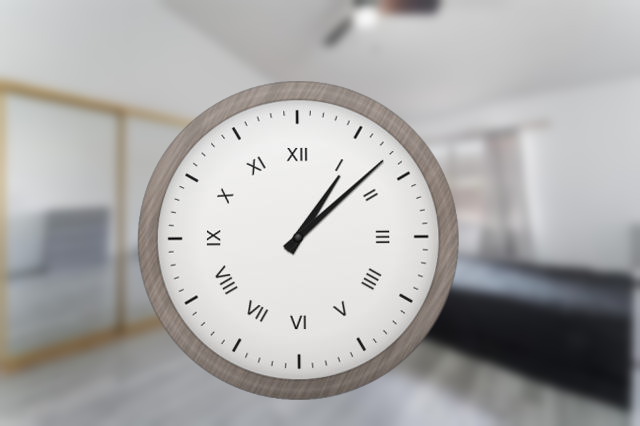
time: **1:08**
